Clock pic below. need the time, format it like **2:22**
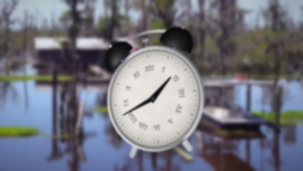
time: **1:42**
